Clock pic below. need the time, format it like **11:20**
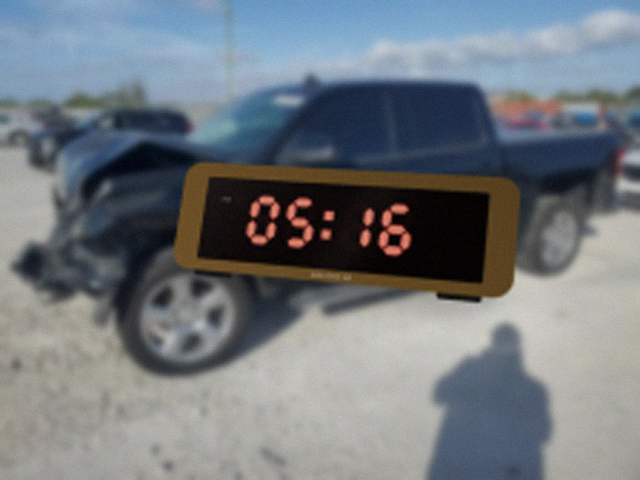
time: **5:16**
